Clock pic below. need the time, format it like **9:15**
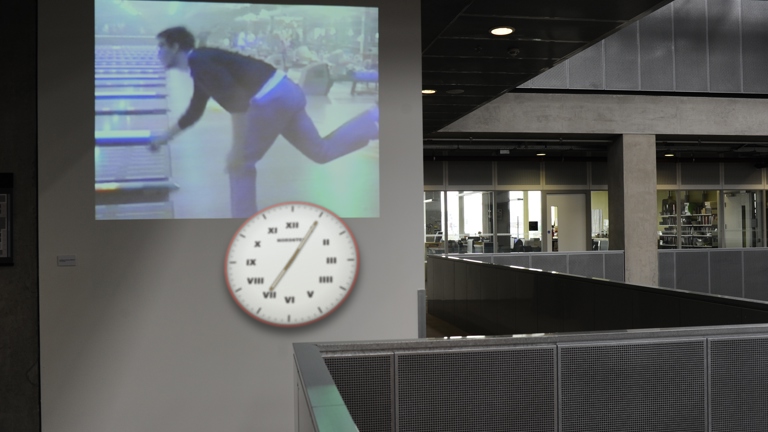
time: **7:05**
